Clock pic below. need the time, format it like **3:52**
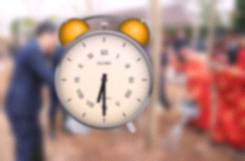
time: **6:30**
